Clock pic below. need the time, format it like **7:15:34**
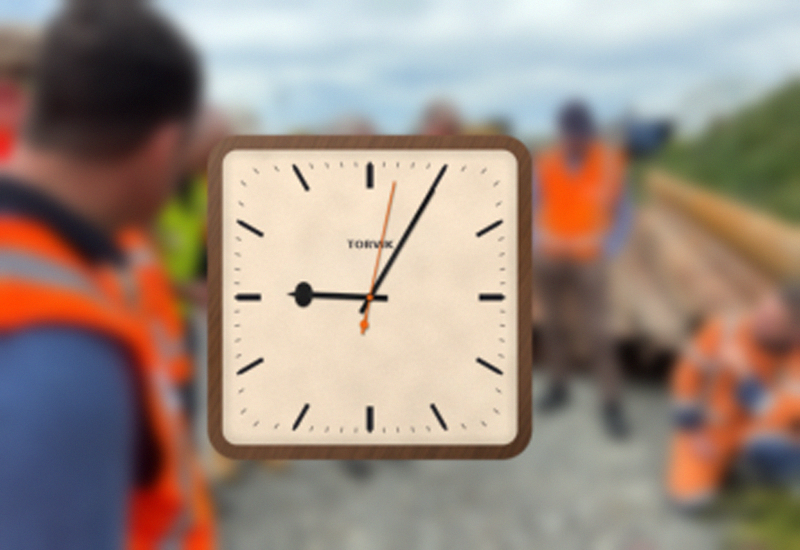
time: **9:05:02**
